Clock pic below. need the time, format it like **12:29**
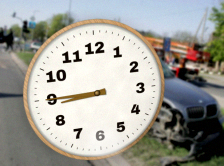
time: **8:45**
